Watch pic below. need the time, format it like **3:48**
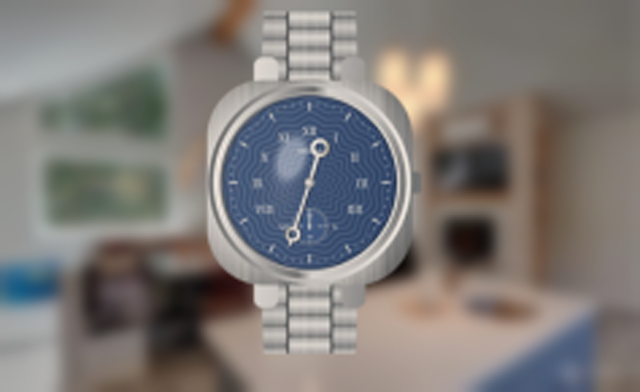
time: **12:33**
